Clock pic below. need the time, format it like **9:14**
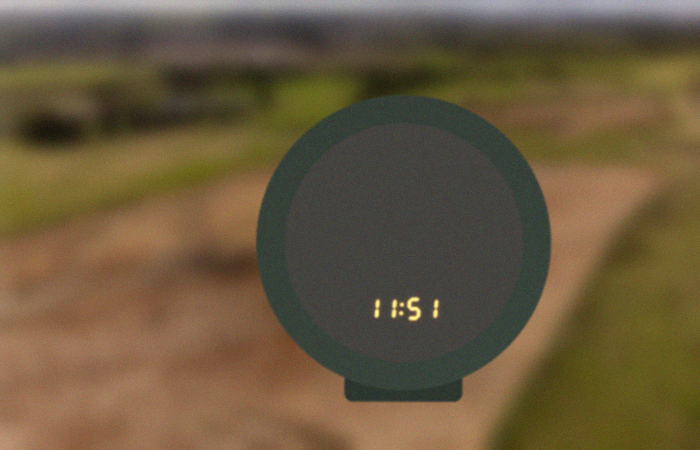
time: **11:51**
